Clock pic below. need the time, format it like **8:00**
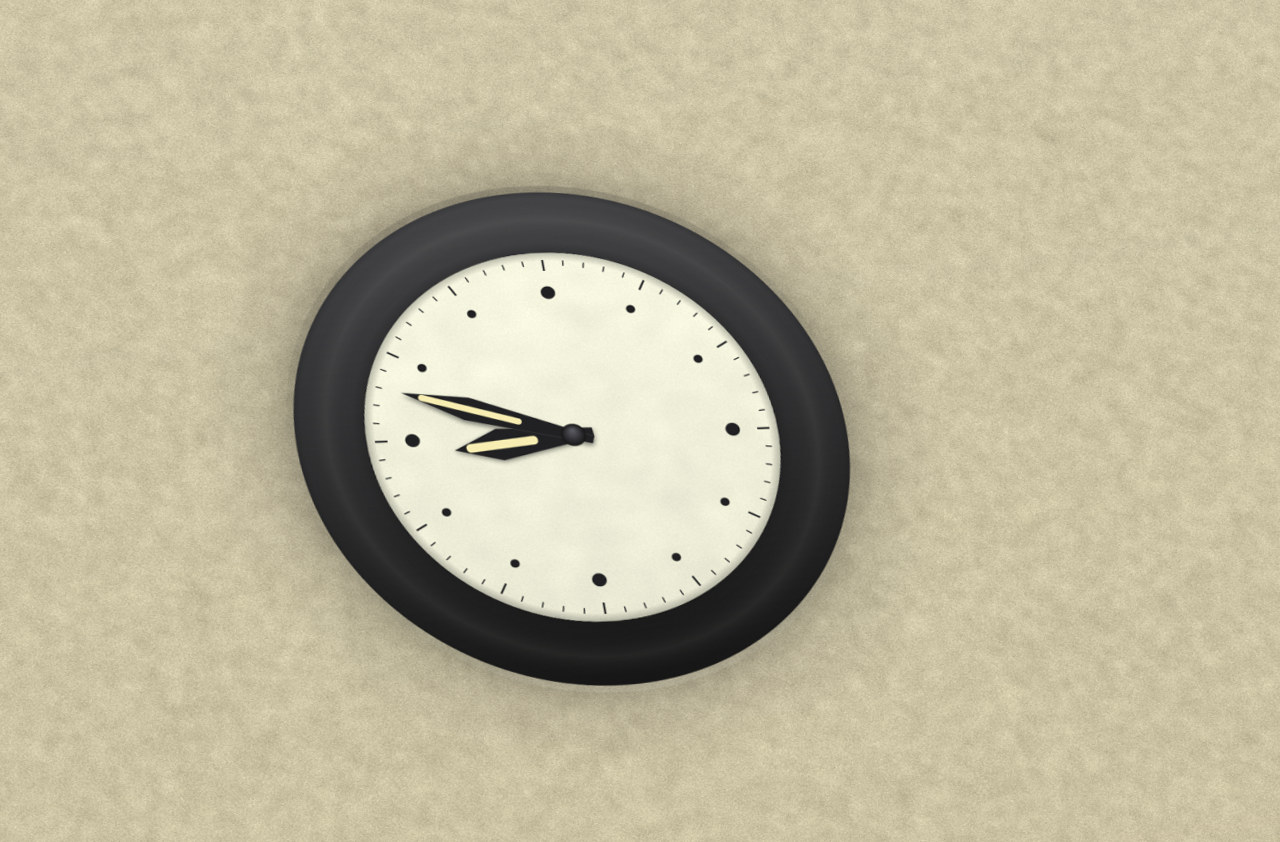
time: **8:48**
